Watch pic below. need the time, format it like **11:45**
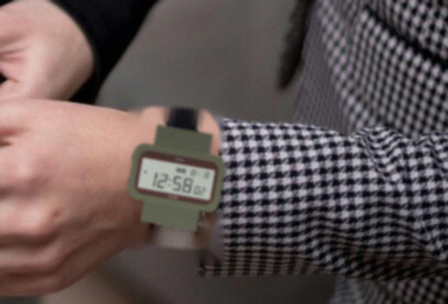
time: **12:58**
